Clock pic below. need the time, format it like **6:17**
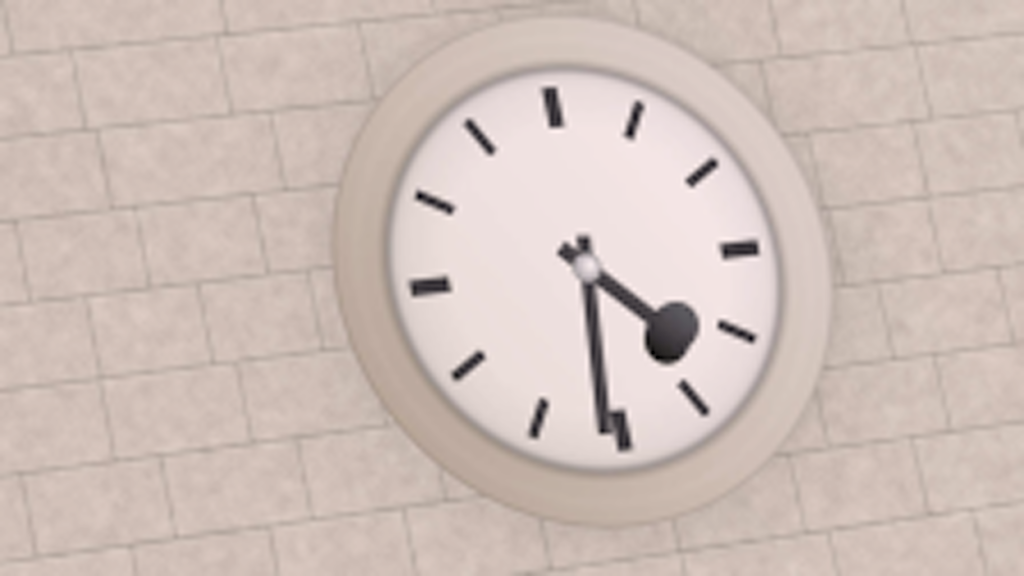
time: **4:31**
